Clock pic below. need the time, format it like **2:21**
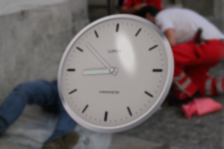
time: **8:52**
